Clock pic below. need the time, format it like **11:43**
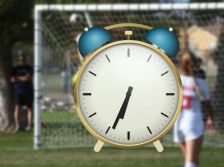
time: **6:34**
